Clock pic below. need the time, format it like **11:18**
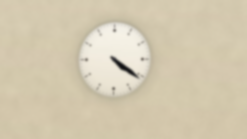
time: **4:21**
